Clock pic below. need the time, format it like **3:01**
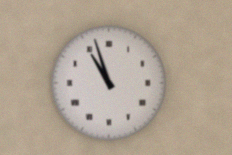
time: **10:57**
